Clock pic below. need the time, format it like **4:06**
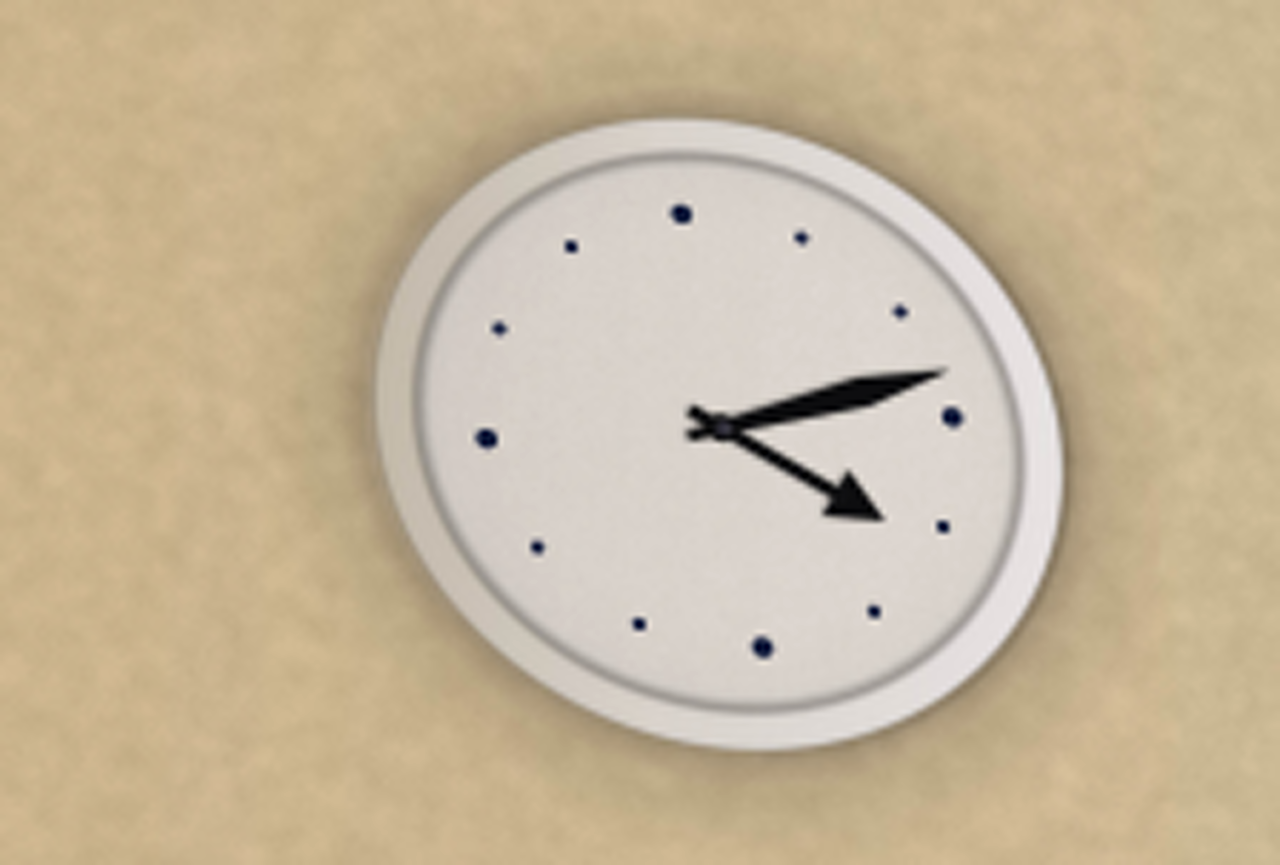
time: **4:13**
